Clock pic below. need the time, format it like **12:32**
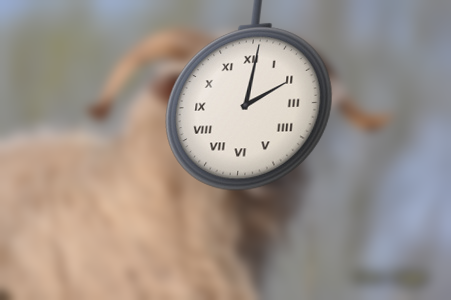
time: **2:01**
